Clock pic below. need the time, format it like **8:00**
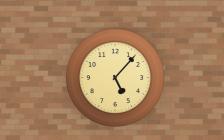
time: **5:07**
